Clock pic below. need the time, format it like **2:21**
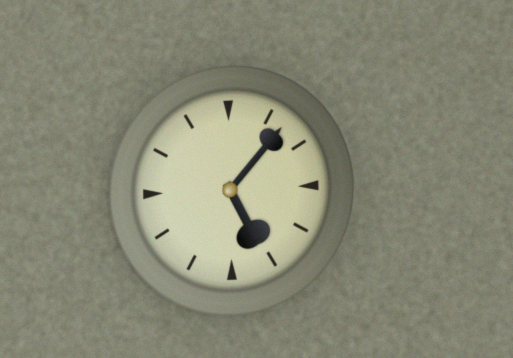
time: **5:07**
